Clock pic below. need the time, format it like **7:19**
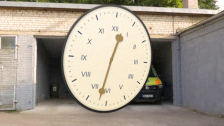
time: **12:32**
